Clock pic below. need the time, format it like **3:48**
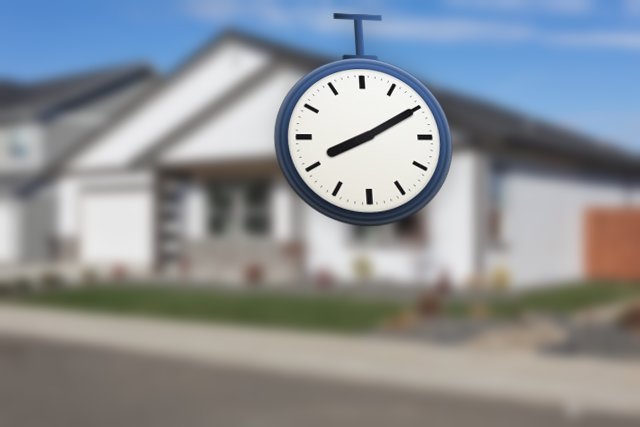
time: **8:10**
